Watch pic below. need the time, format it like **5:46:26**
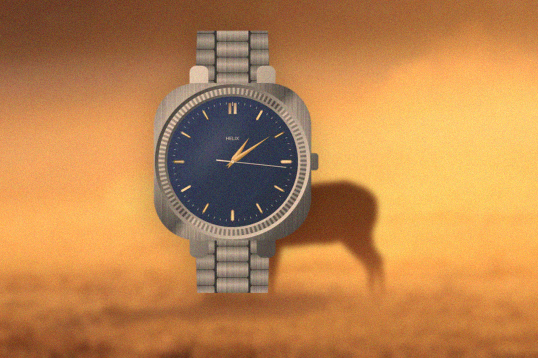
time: **1:09:16**
